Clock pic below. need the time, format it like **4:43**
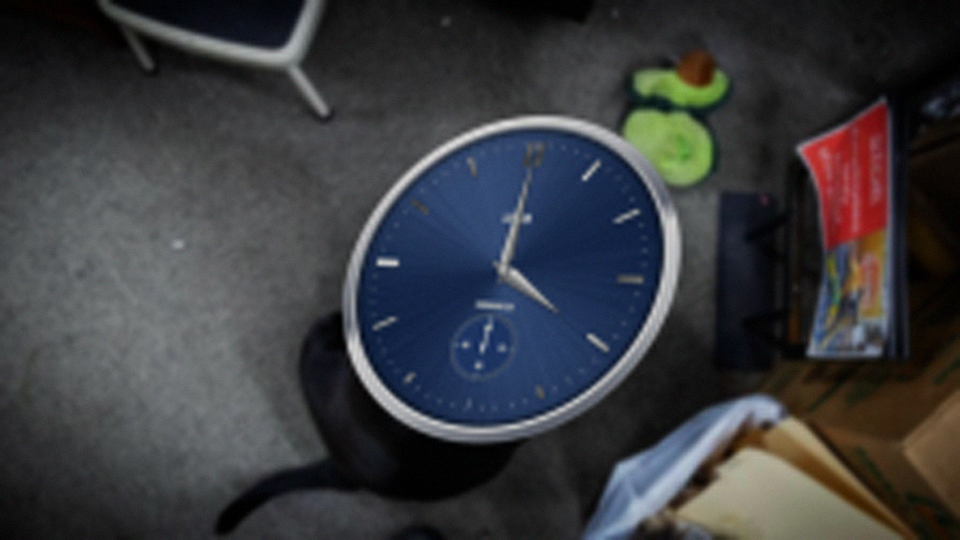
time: **4:00**
